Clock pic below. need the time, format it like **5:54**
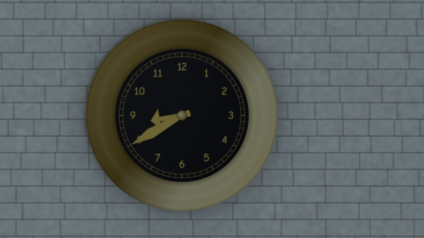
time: **8:40**
